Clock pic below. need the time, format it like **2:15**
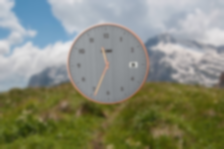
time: **11:34**
